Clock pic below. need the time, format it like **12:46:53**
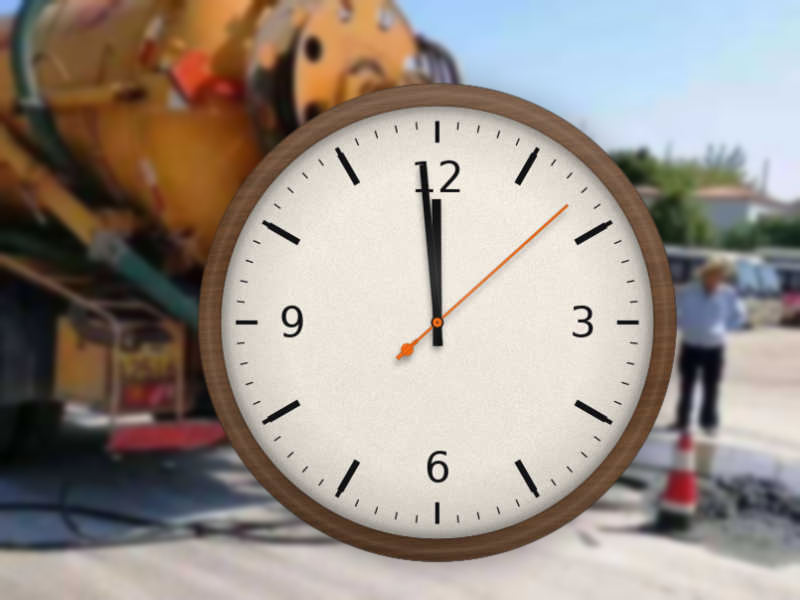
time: **11:59:08**
